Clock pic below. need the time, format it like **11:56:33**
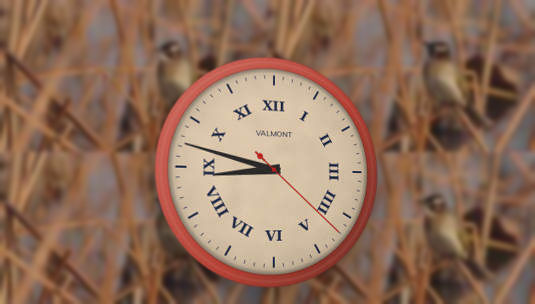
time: **8:47:22**
